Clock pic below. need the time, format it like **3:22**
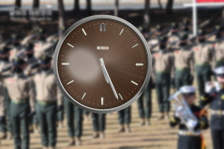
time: **5:26**
